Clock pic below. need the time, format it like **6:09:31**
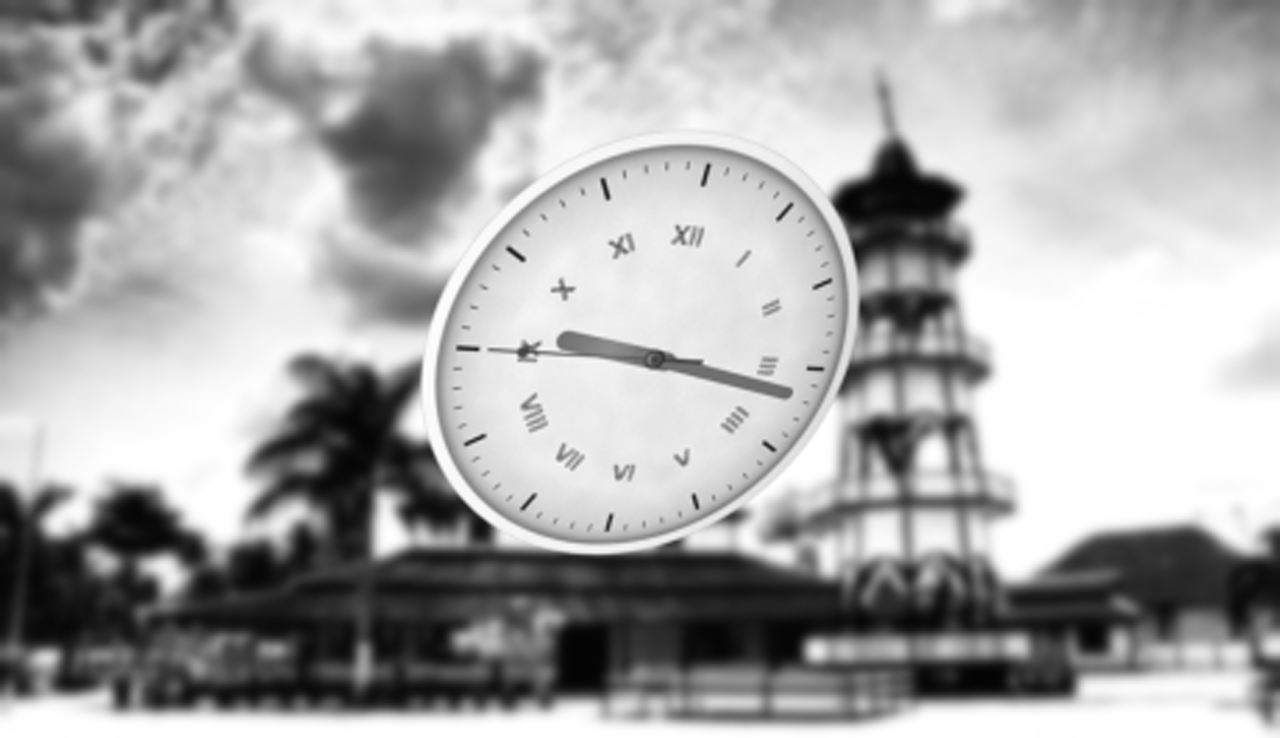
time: **9:16:45**
